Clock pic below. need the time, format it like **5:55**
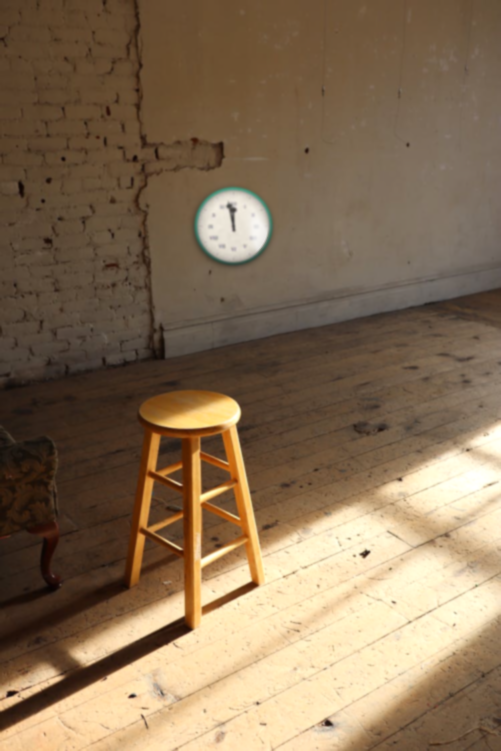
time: **11:58**
